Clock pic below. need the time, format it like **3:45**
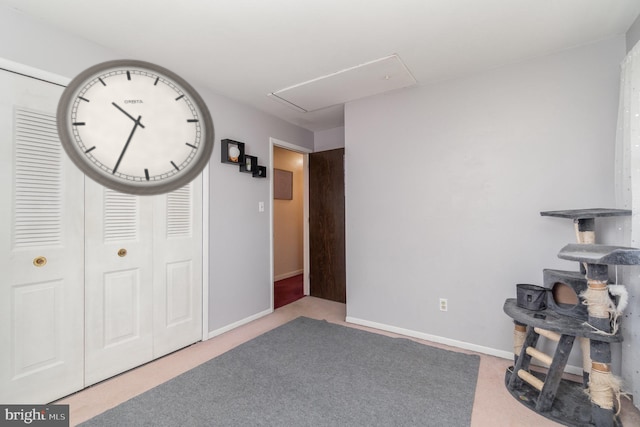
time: **10:35**
